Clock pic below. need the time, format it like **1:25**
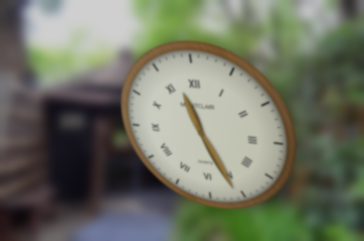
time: **11:26**
